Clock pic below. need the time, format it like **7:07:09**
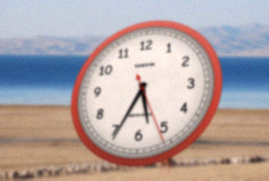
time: **5:34:26**
